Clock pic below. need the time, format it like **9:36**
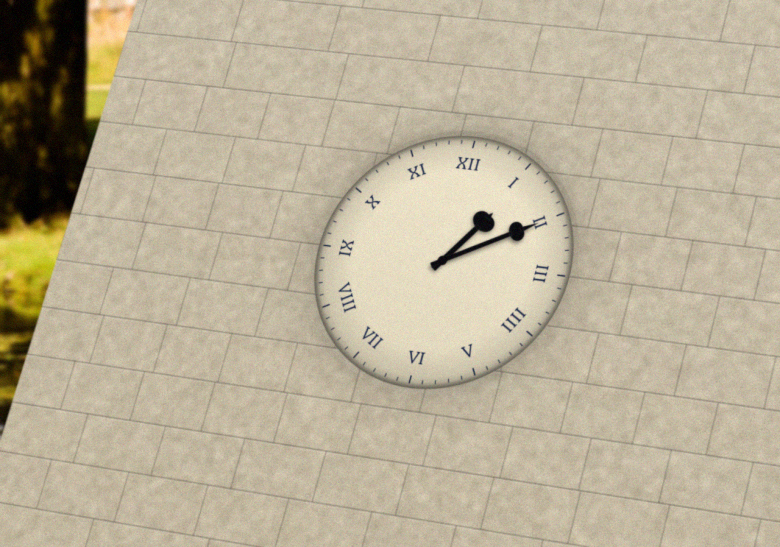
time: **1:10**
